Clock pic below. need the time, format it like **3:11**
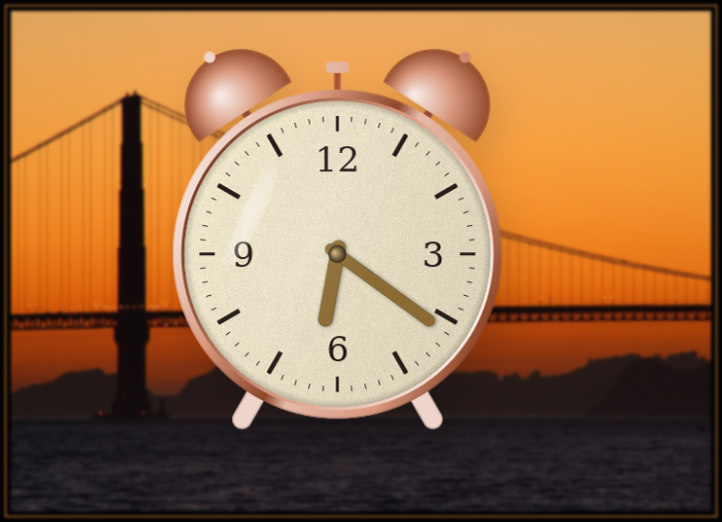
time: **6:21**
